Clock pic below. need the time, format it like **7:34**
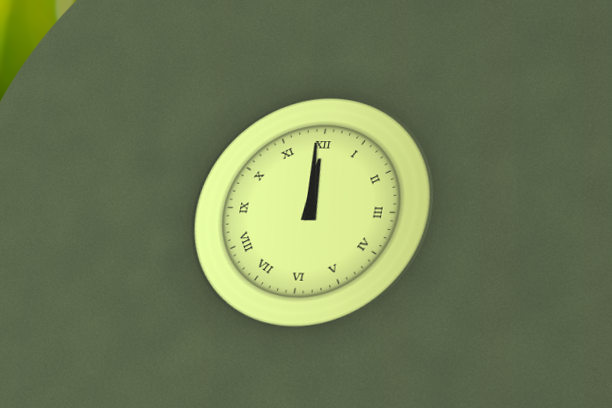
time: **11:59**
